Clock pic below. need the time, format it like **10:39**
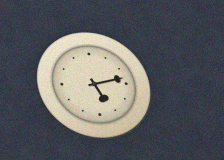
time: **5:13**
